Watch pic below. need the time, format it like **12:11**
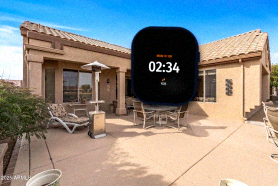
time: **2:34**
